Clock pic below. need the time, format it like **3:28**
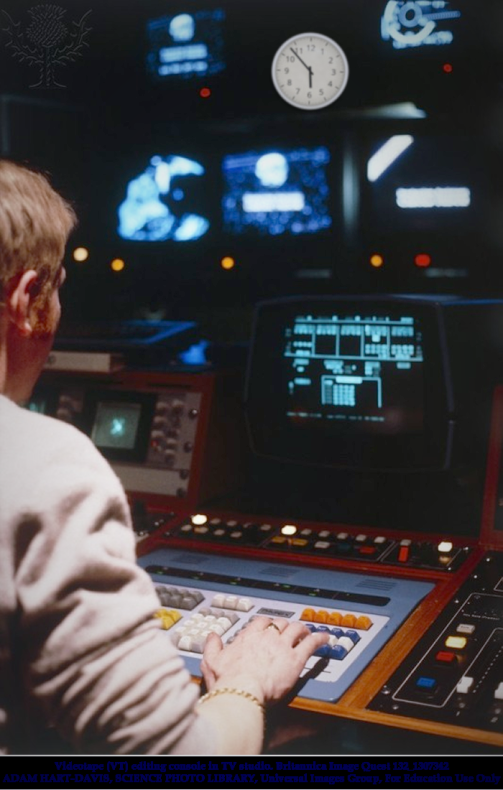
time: **5:53**
